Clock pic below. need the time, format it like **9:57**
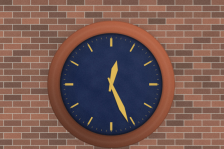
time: **12:26**
